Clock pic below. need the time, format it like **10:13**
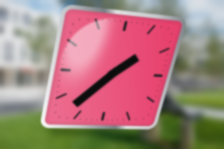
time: **1:37**
